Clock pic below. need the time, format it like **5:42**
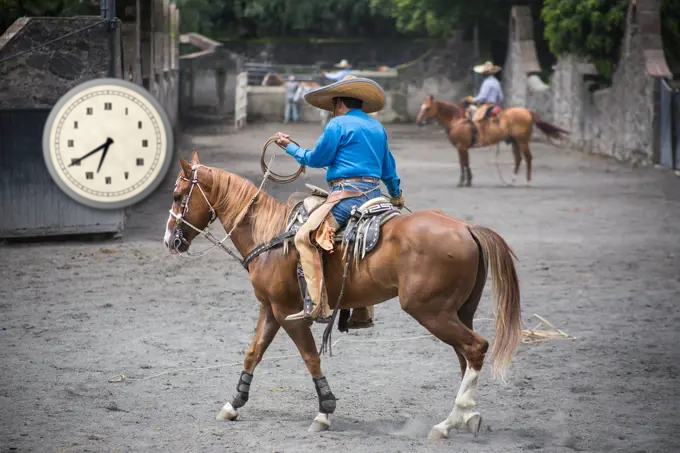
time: **6:40**
